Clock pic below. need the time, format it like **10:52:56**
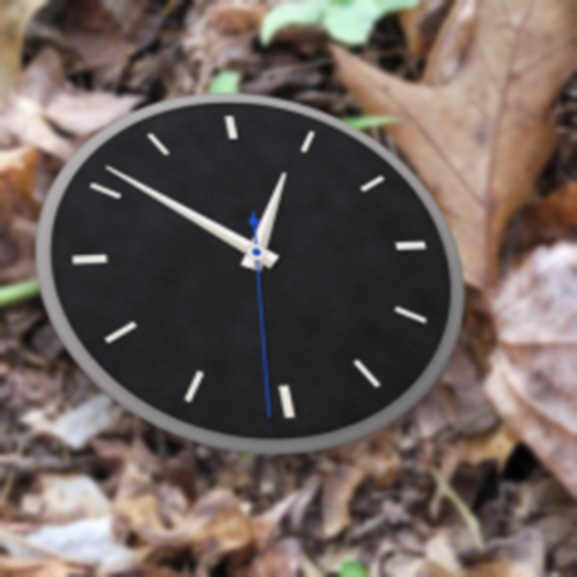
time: **12:51:31**
